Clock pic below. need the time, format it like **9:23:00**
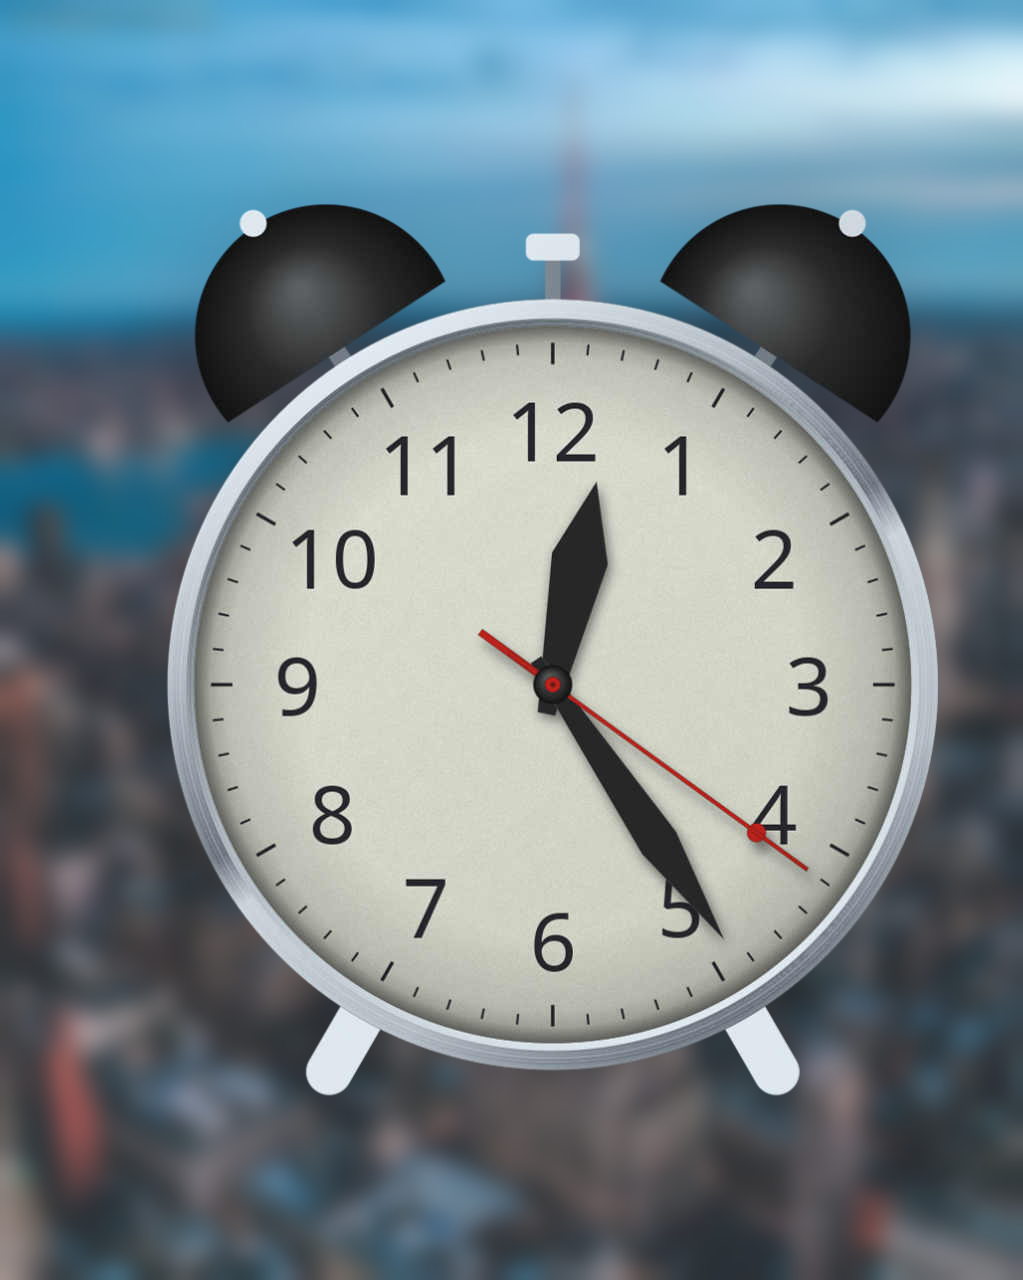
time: **12:24:21**
